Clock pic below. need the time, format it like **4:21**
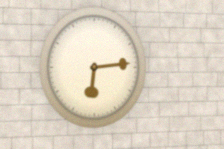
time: **6:14**
